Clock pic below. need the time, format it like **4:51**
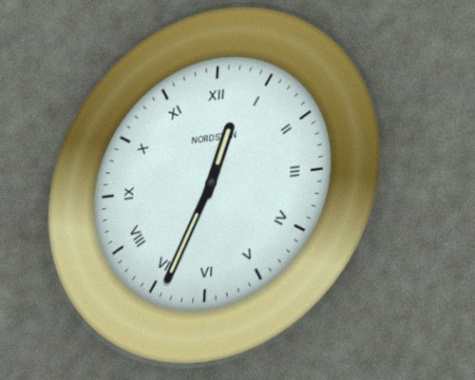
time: **12:34**
